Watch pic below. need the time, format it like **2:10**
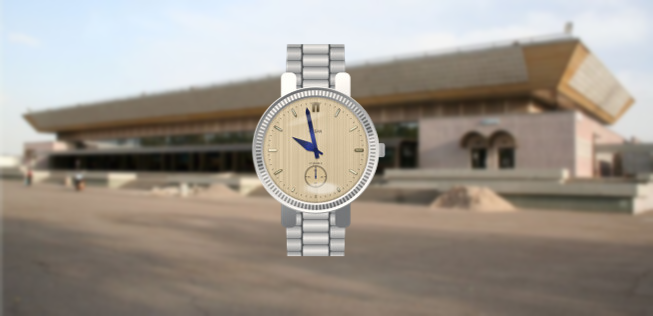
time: **9:58**
